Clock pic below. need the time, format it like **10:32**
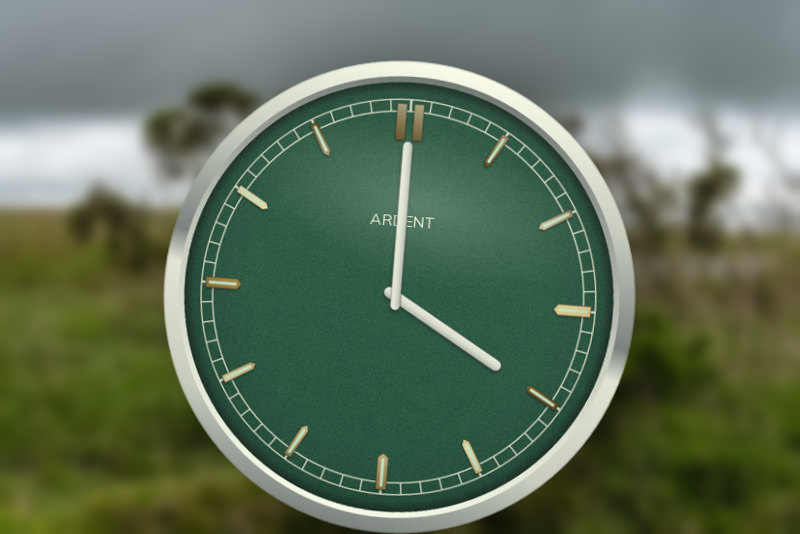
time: **4:00**
